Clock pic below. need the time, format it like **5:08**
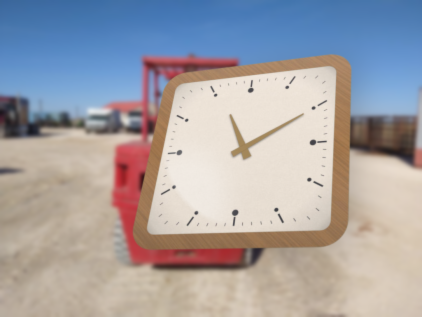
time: **11:10**
